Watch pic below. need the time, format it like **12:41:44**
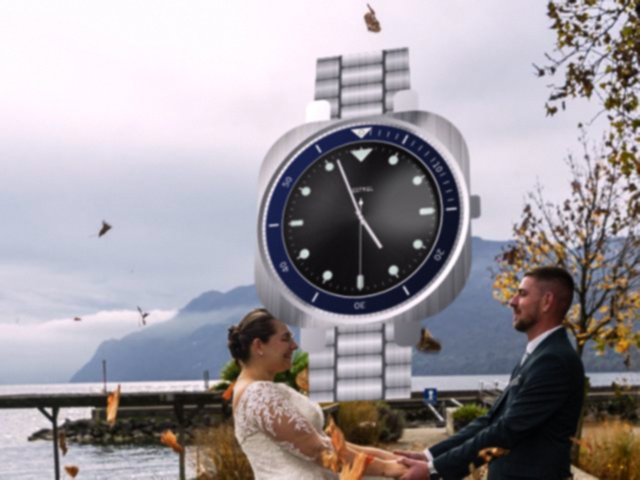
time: **4:56:30**
